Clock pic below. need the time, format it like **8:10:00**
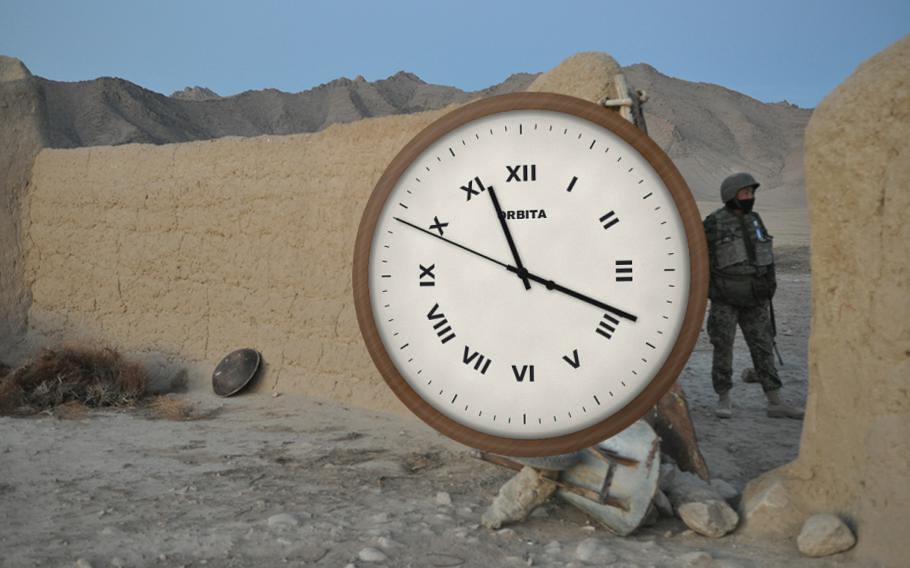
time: **11:18:49**
